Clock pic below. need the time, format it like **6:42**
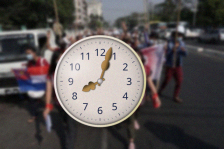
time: **8:03**
